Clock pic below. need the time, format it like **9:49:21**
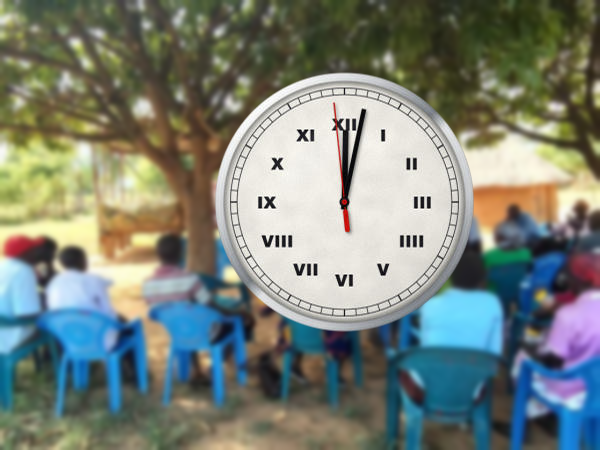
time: **12:01:59**
